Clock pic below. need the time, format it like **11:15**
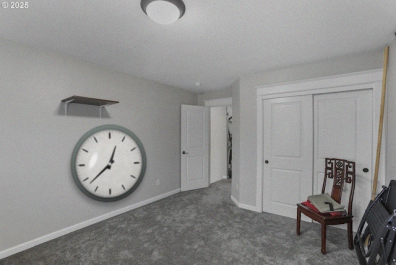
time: **12:38**
